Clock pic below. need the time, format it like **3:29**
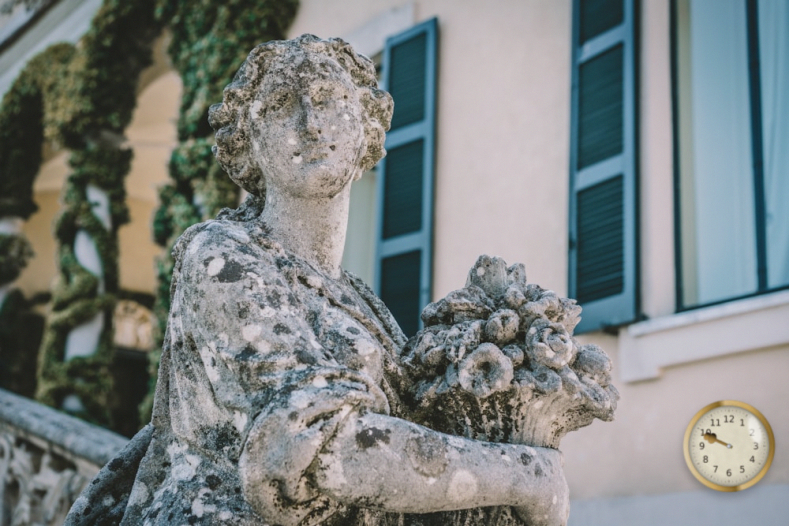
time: **9:49**
